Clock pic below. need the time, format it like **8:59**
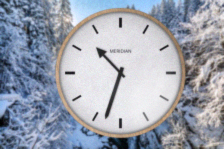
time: **10:33**
